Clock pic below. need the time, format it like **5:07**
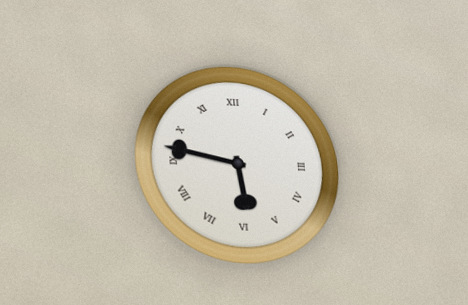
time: **5:47**
